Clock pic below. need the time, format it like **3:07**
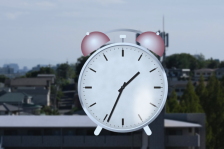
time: **1:34**
